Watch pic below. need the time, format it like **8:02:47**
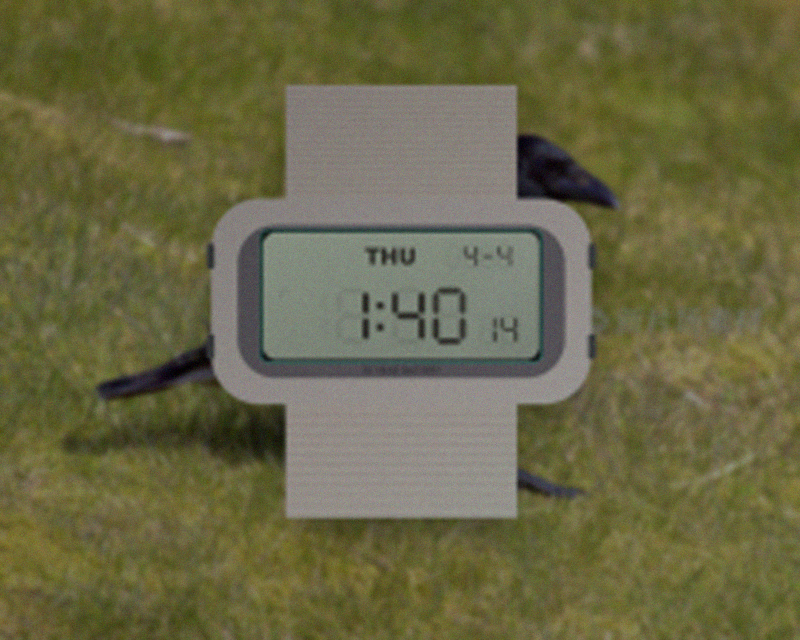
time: **1:40:14**
